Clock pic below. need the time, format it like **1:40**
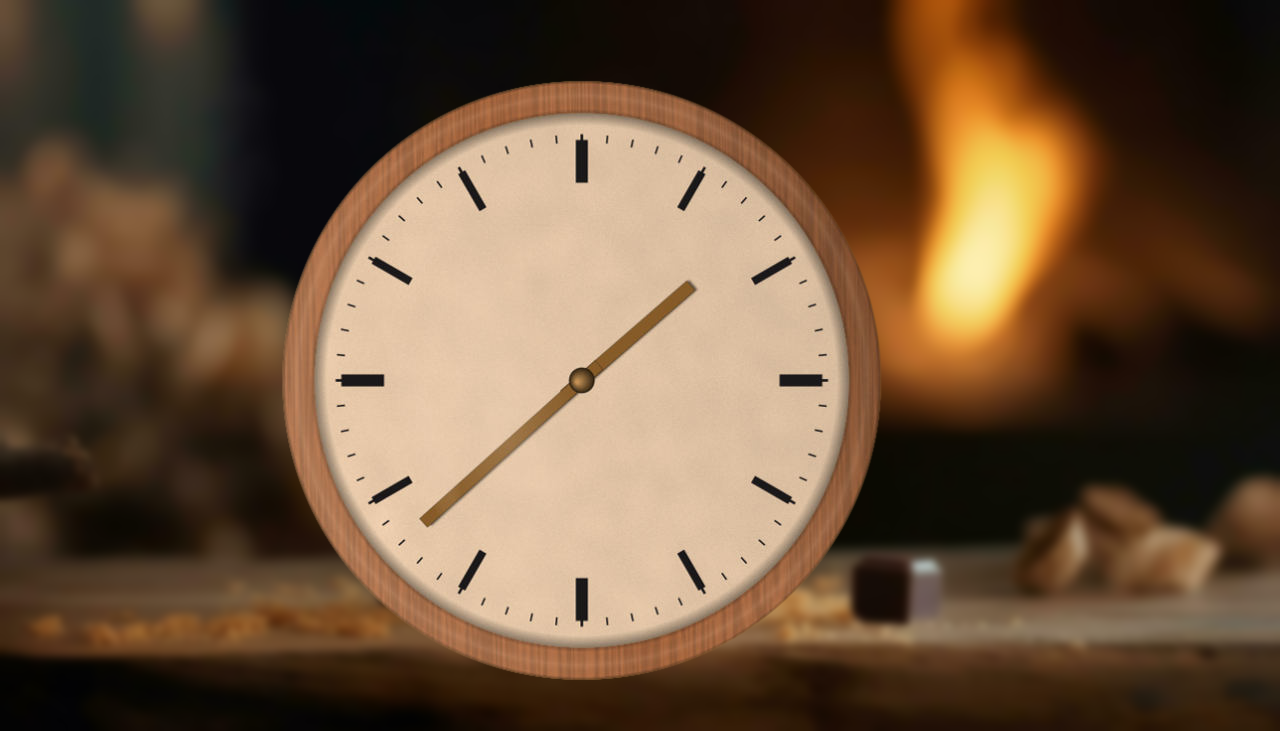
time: **1:38**
